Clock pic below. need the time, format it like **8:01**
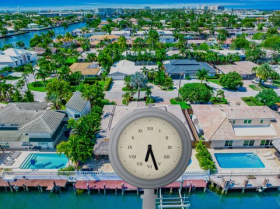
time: **6:27**
